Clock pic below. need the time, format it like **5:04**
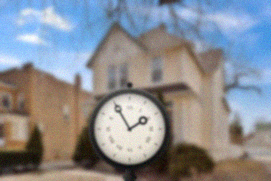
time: **1:55**
